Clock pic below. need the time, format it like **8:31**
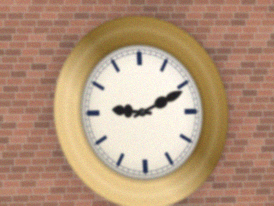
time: **9:11**
